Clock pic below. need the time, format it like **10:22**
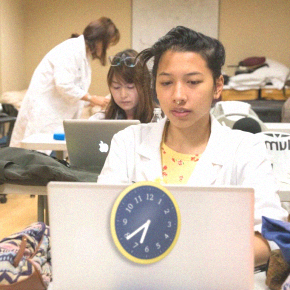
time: **6:39**
